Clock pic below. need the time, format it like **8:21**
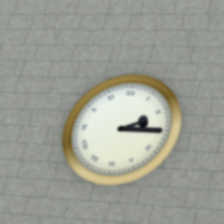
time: **2:15**
